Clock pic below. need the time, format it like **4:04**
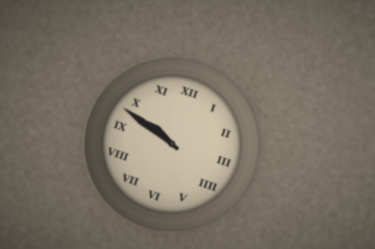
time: **9:48**
